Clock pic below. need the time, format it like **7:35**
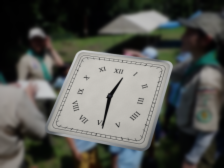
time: **12:29**
